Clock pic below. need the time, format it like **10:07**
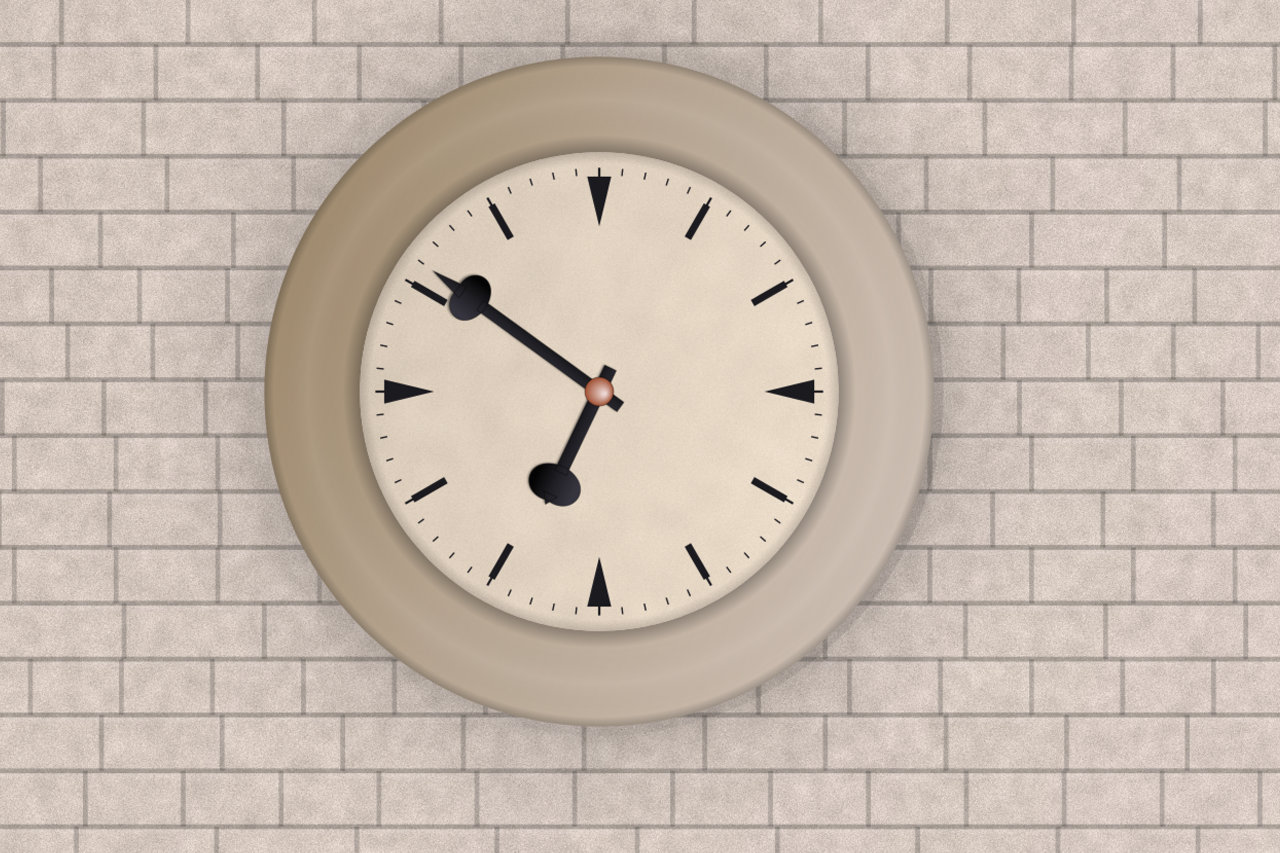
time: **6:51**
